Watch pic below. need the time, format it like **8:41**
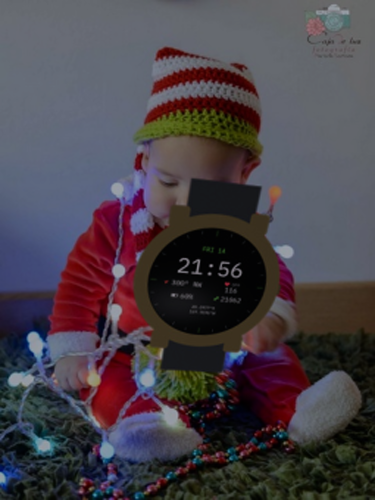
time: **21:56**
